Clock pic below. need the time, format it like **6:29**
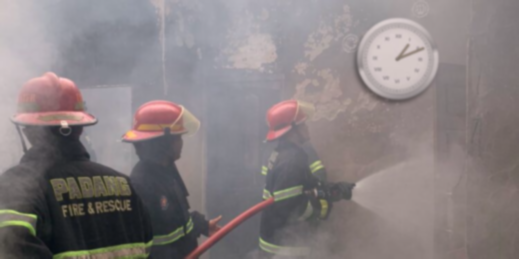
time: **1:11**
